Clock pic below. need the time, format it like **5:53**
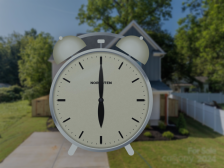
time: **6:00**
